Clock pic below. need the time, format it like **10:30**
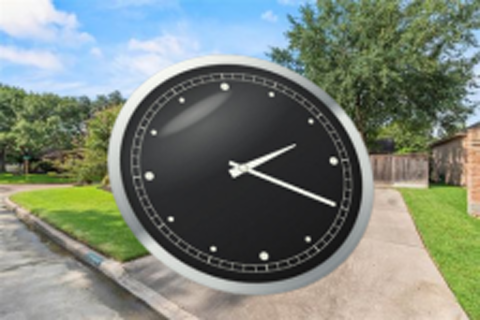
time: **2:20**
